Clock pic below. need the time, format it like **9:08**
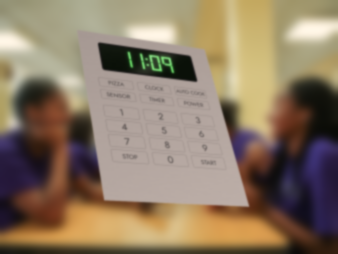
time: **11:09**
